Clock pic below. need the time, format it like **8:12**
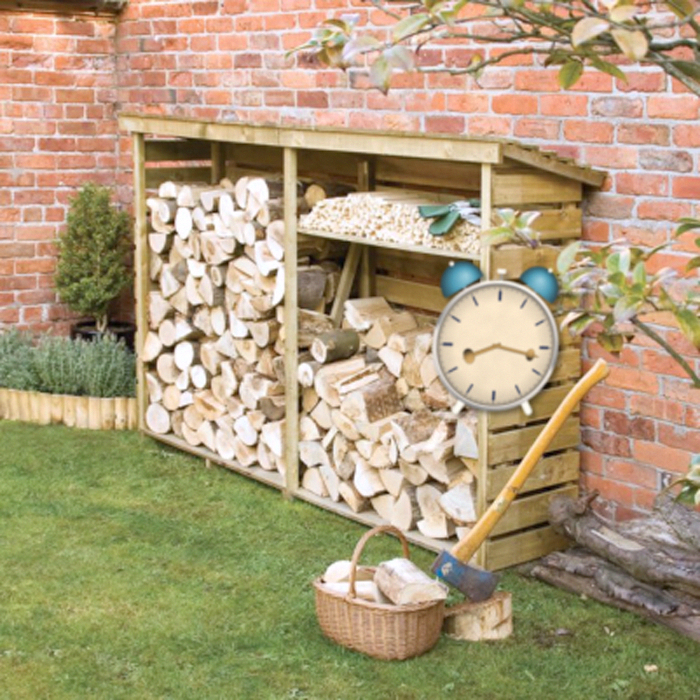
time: **8:17**
